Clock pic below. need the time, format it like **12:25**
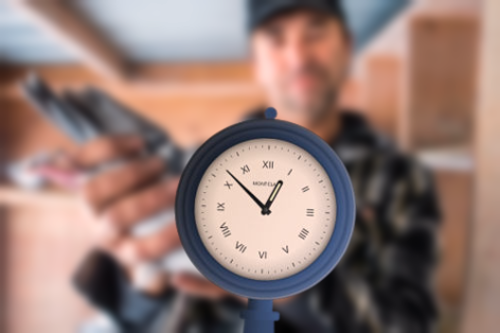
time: **12:52**
